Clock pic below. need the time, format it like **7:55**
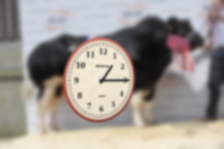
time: **1:15**
